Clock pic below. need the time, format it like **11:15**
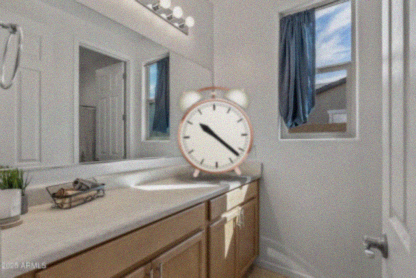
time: **10:22**
